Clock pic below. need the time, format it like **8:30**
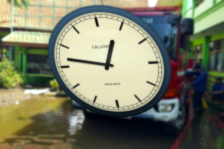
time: **12:47**
